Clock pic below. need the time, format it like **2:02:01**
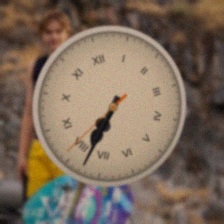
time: **7:37:41**
